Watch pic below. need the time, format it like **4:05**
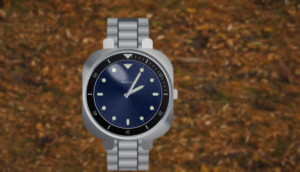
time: **2:05**
